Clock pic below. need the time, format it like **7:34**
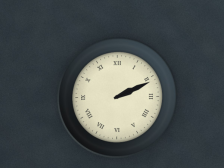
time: **2:11**
